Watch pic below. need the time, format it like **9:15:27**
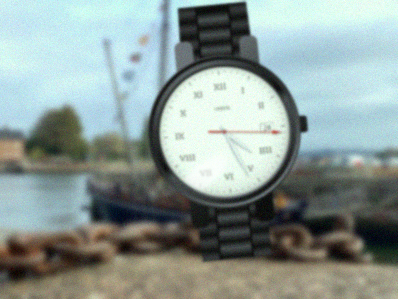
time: **4:26:16**
